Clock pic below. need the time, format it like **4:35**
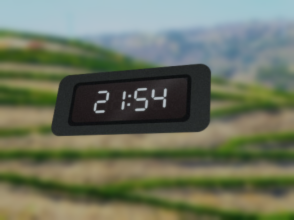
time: **21:54**
